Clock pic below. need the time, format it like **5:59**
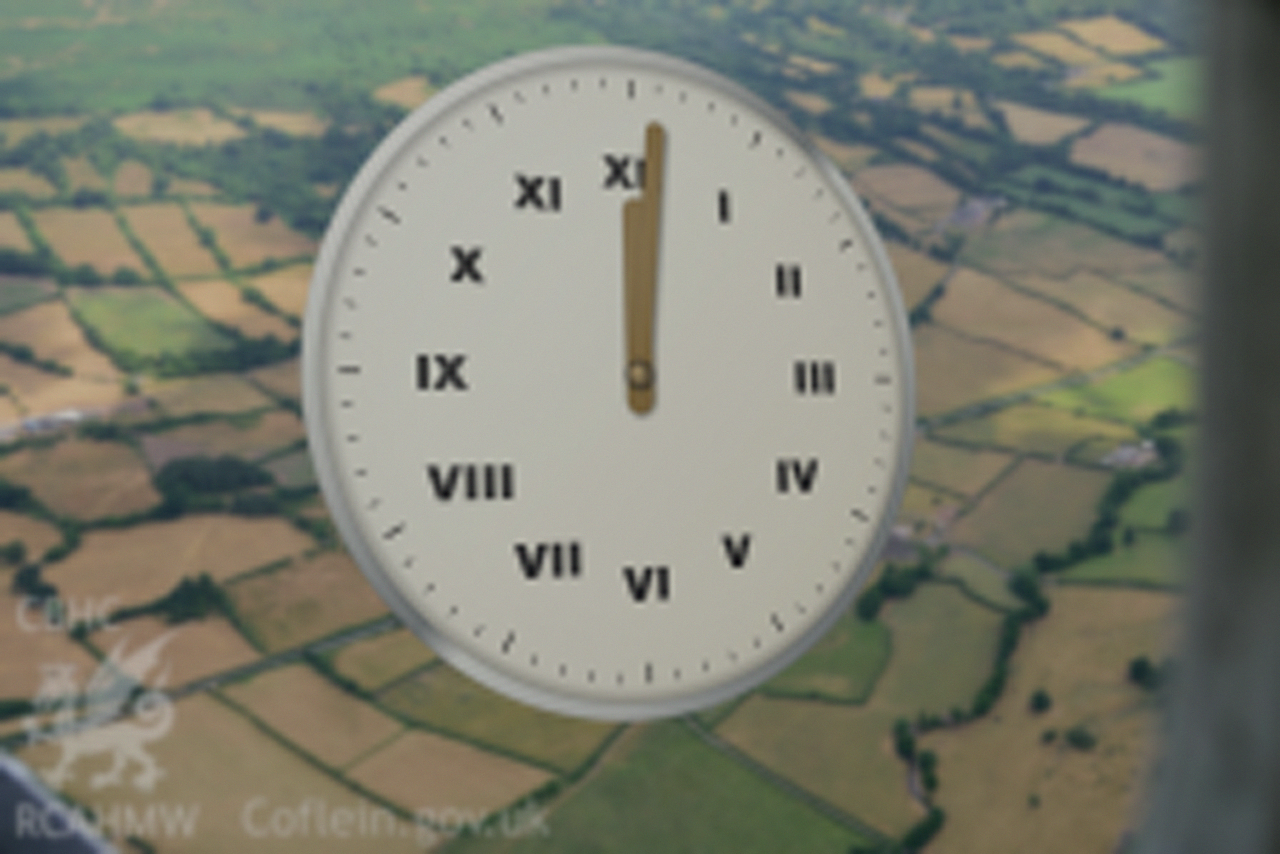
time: **12:01**
